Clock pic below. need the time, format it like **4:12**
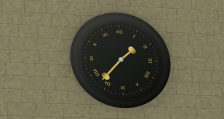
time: **1:37**
